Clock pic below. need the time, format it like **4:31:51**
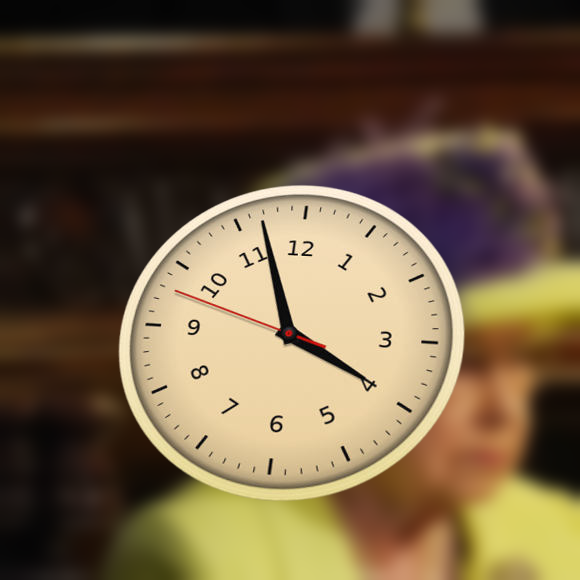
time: **3:56:48**
